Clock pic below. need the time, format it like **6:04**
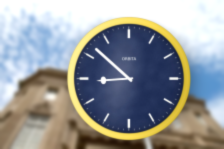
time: **8:52**
